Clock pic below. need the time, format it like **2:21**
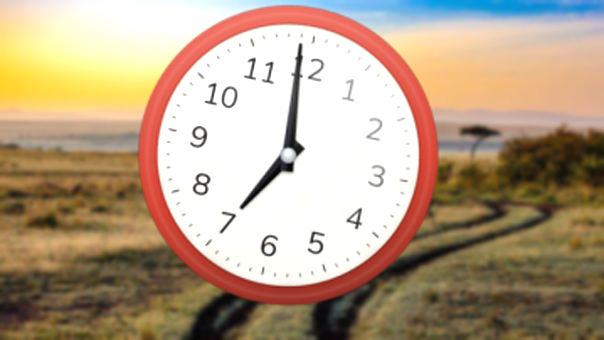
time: **6:59**
